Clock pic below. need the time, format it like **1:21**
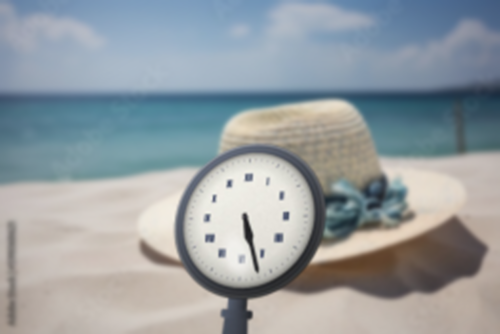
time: **5:27**
